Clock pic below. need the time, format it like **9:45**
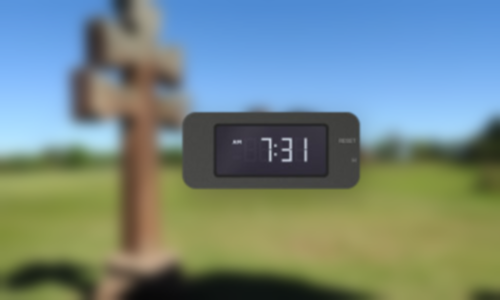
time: **7:31**
